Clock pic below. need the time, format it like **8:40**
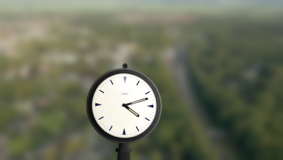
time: **4:12**
